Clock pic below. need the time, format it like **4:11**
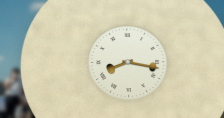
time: **8:17**
